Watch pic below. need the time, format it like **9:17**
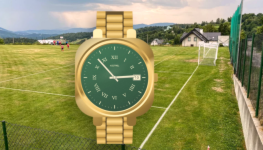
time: **2:53**
